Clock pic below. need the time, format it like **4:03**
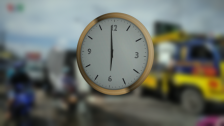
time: **5:59**
